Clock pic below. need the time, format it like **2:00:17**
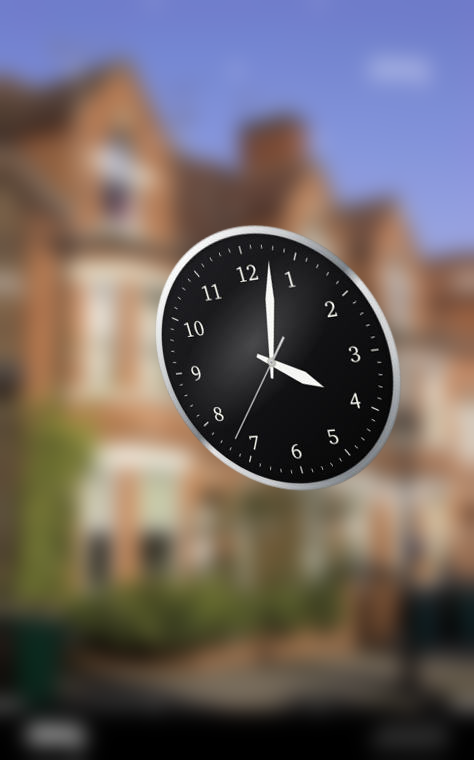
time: **4:02:37**
